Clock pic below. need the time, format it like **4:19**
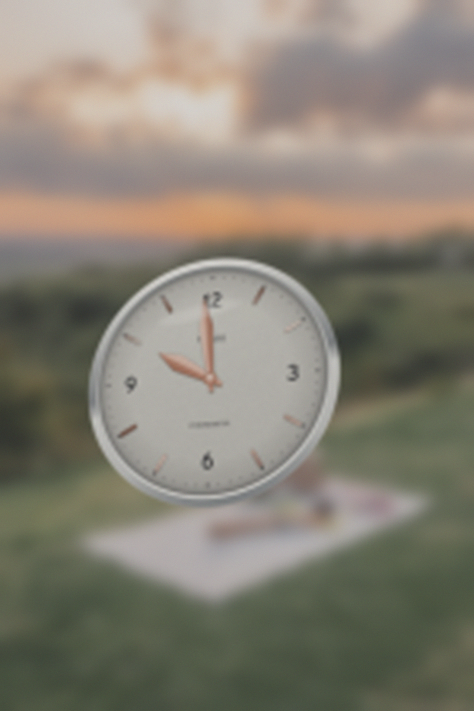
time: **9:59**
